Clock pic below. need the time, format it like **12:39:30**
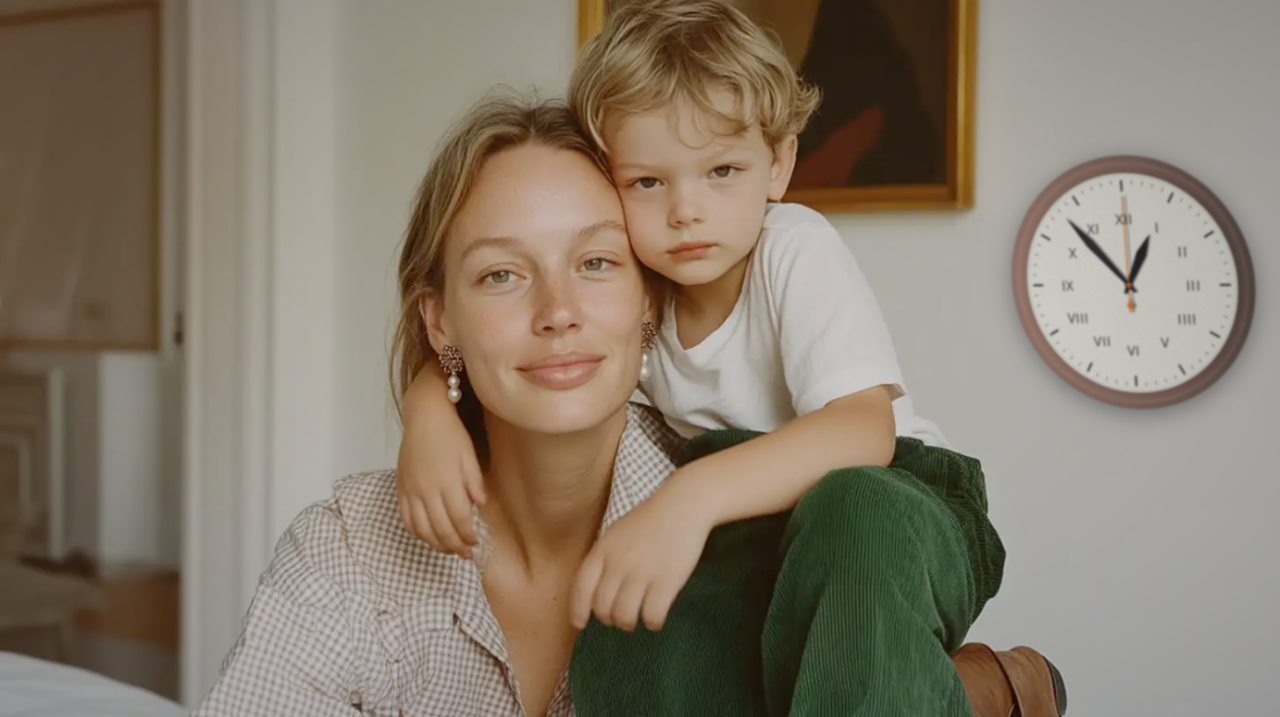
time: **12:53:00**
